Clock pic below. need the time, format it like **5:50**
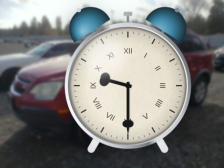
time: **9:30**
